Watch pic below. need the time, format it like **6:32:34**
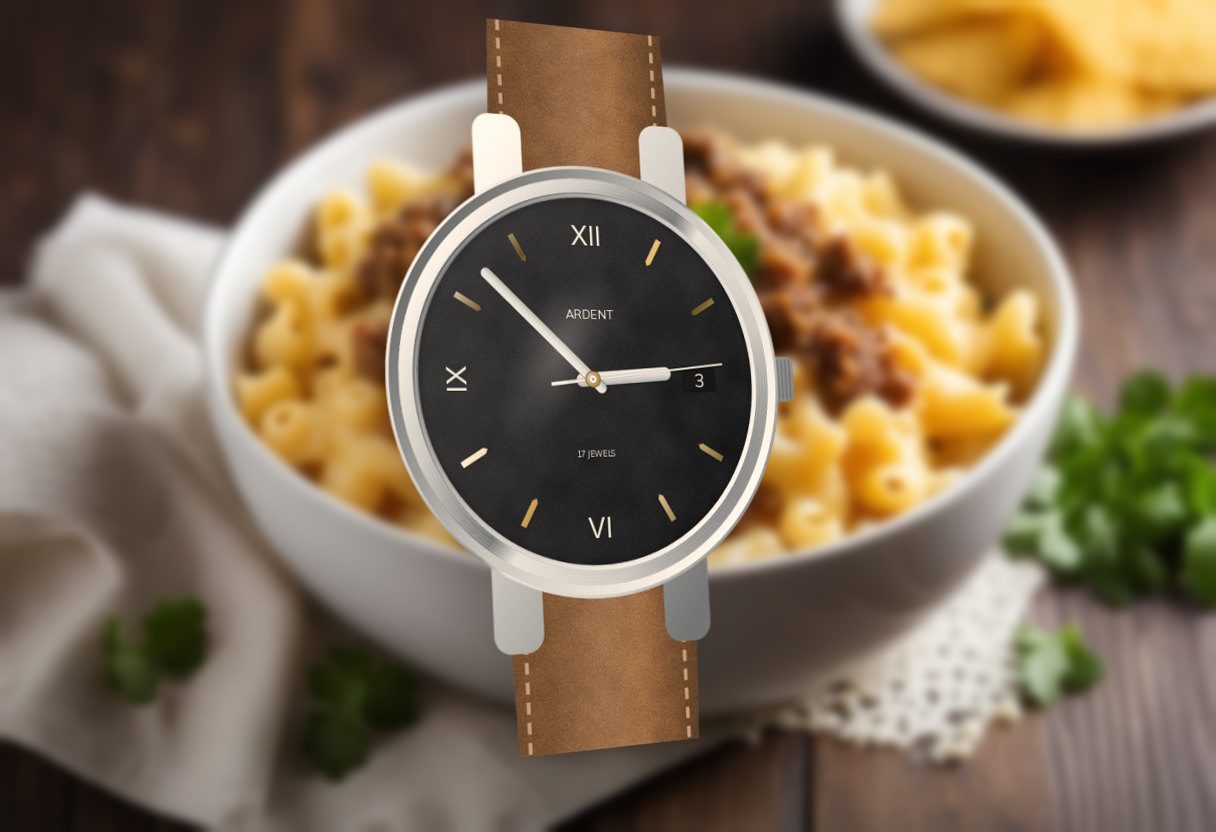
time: **2:52:14**
